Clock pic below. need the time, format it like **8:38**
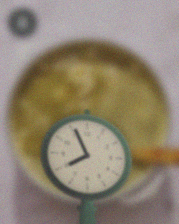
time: **7:56**
